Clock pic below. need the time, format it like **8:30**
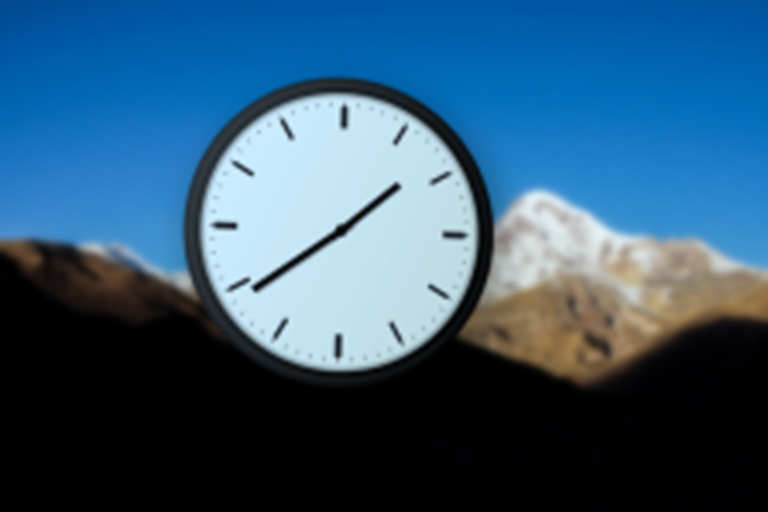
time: **1:39**
